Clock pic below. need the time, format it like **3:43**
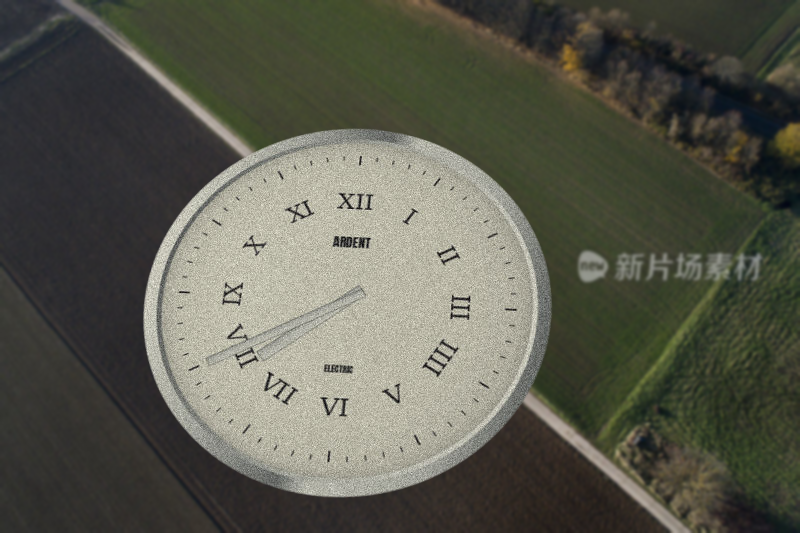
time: **7:40**
